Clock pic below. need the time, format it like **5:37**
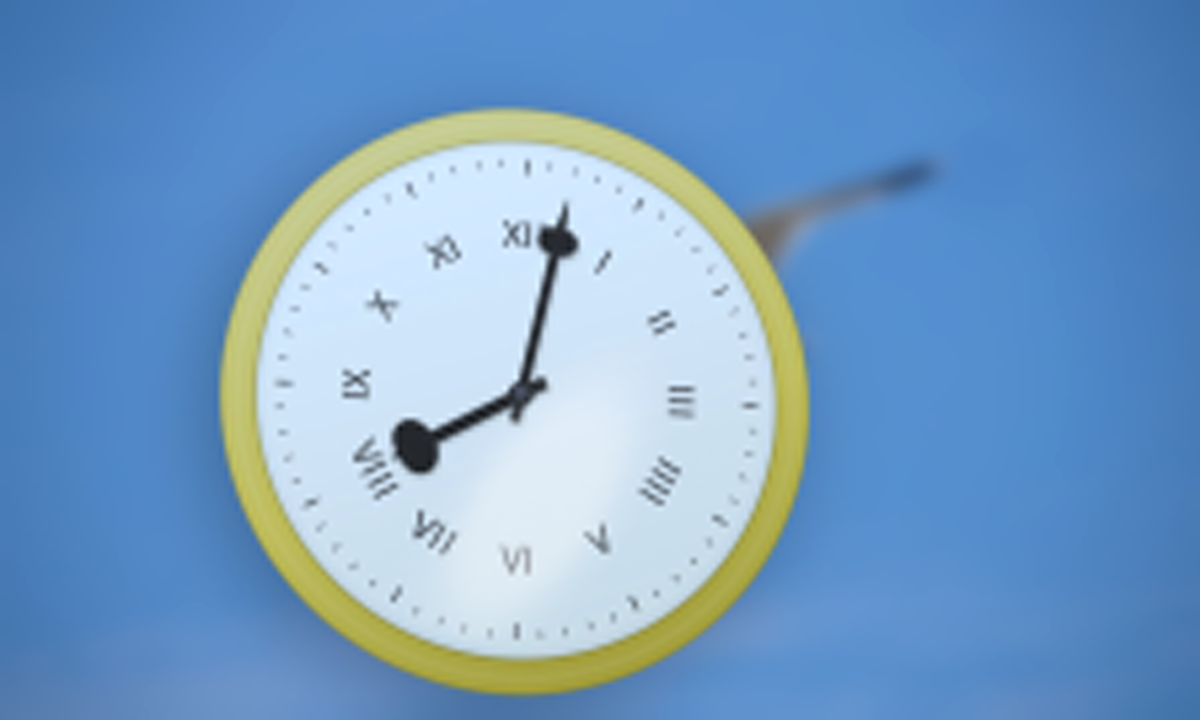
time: **8:02**
